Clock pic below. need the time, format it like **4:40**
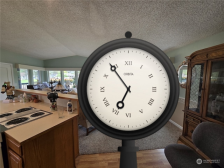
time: **6:54**
